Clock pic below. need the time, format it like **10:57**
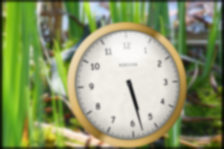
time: **5:28**
